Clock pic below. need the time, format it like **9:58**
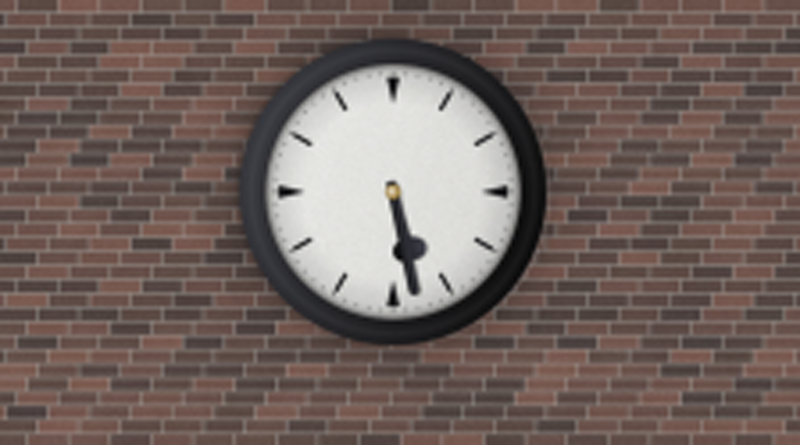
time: **5:28**
